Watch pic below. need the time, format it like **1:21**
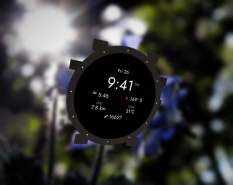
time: **9:41**
